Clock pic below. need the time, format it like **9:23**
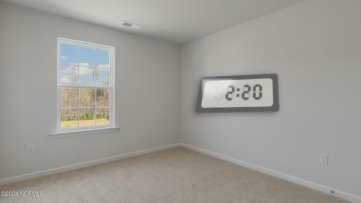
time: **2:20**
